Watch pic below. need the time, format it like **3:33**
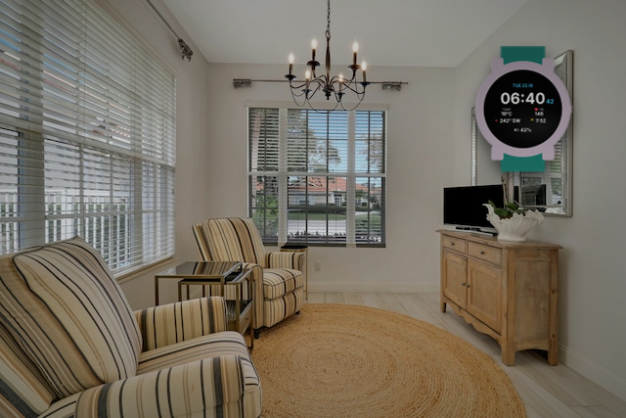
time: **6:40**
